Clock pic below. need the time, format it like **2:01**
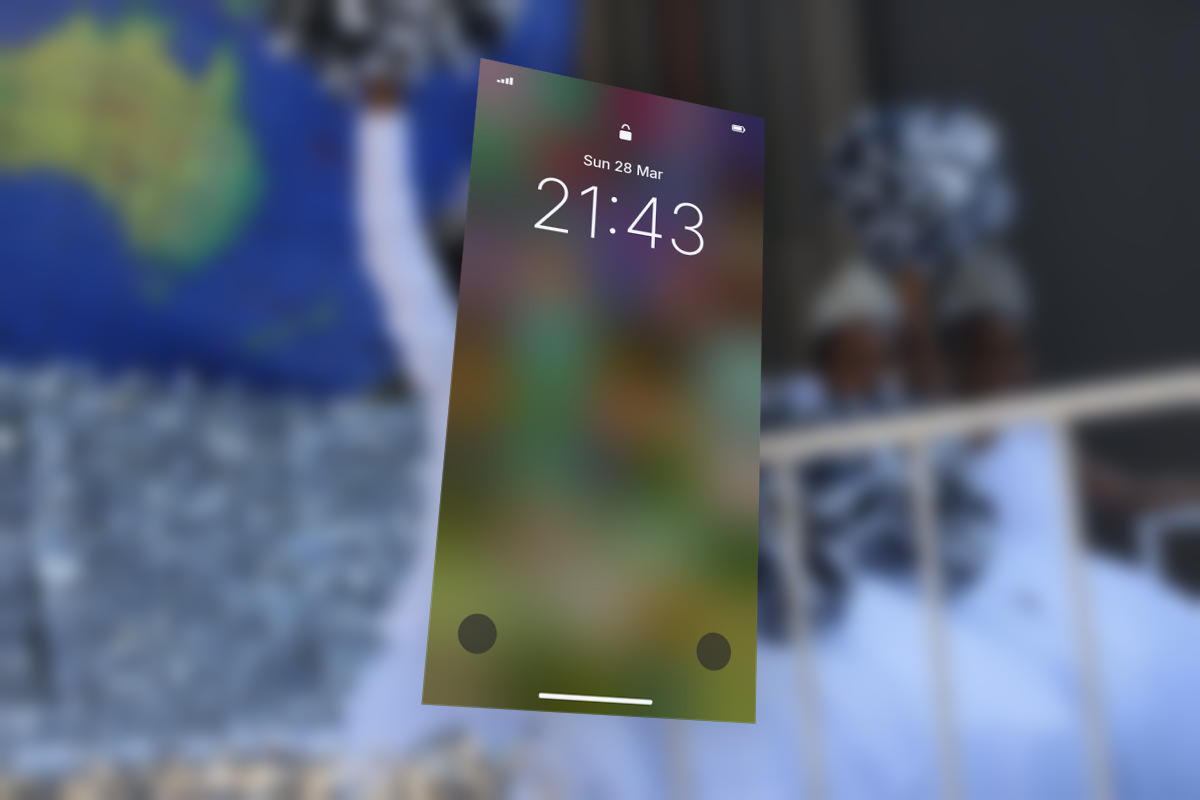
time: **21:43**
